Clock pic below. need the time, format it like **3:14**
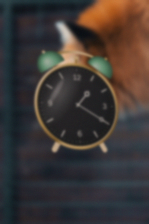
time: **1:20**
